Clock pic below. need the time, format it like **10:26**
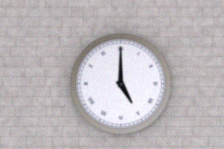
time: **5:00**
